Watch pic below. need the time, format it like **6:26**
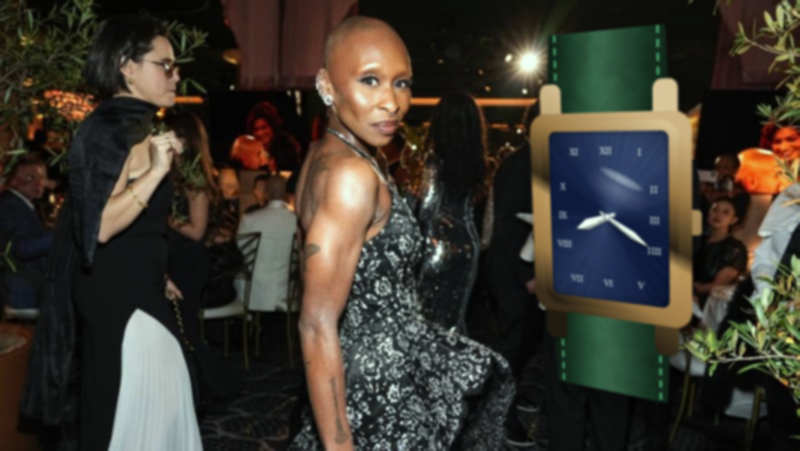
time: **8:20**
